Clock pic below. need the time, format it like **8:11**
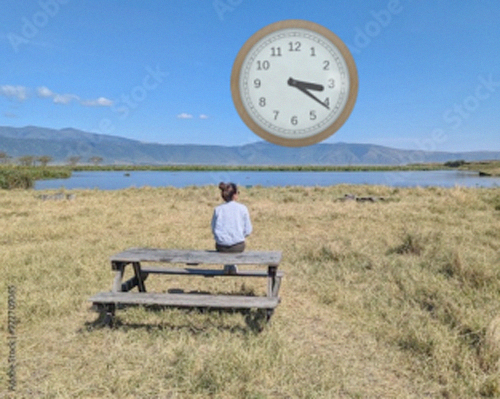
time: **3:21**
